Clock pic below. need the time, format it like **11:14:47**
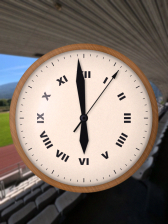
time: **5:59:06**
